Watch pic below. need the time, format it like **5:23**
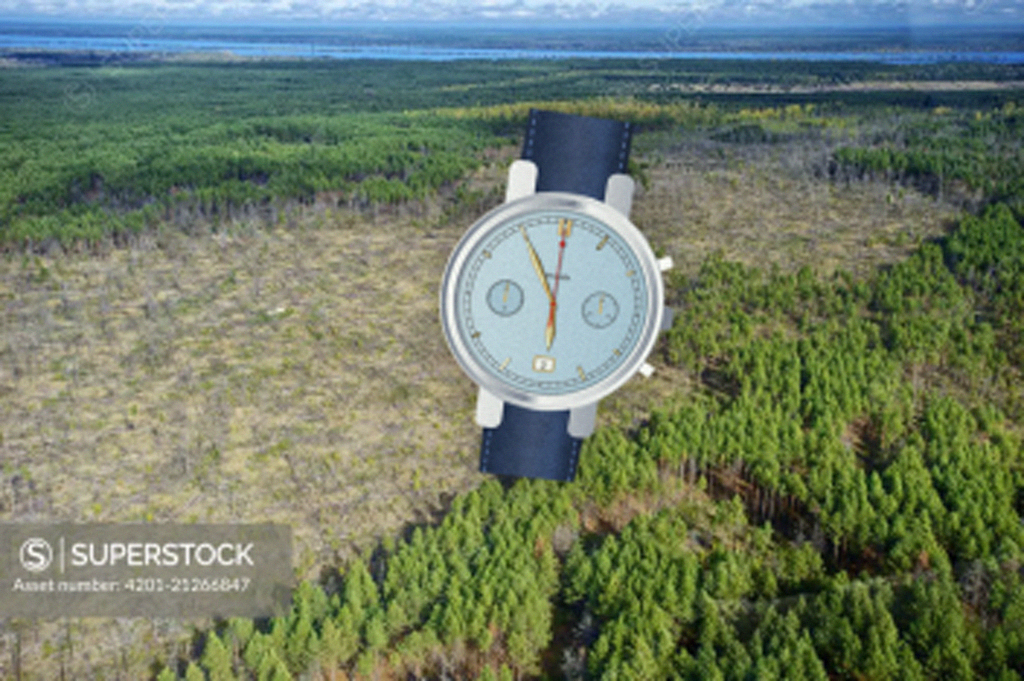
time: **5:55**
